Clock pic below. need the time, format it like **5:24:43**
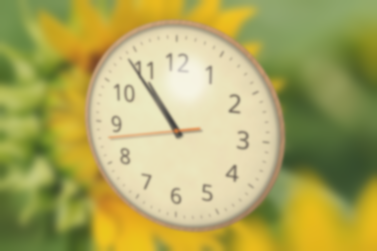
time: **10:53:43**
